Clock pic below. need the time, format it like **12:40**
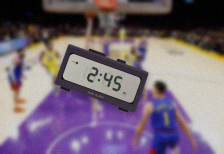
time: **2:45**
